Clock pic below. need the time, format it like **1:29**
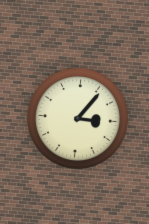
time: **3:06**
